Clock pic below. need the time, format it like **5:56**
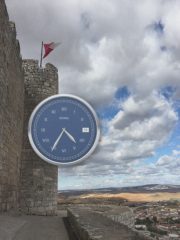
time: **4:35**
